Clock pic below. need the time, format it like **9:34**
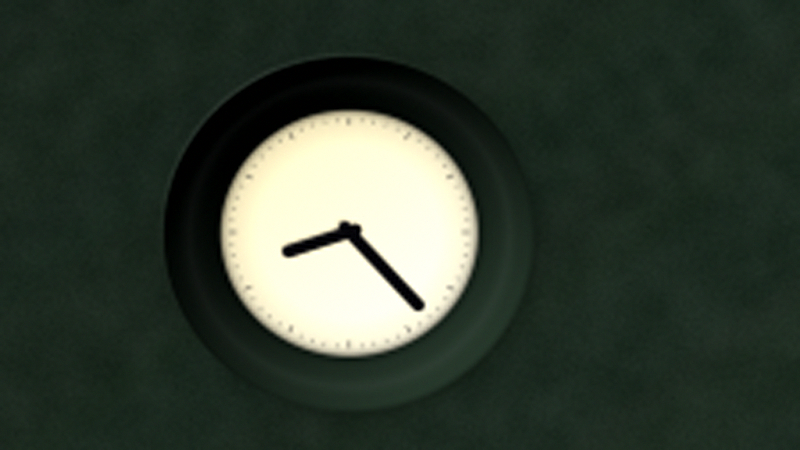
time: **8:23**
